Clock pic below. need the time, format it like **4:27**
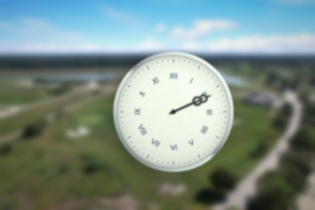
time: **2:11**
